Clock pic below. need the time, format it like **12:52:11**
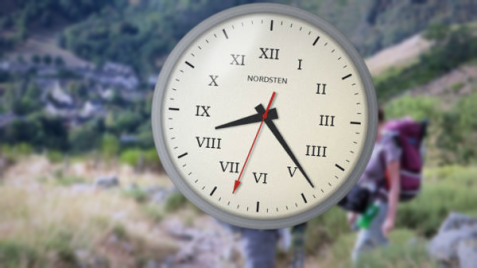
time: **8:23:33**
